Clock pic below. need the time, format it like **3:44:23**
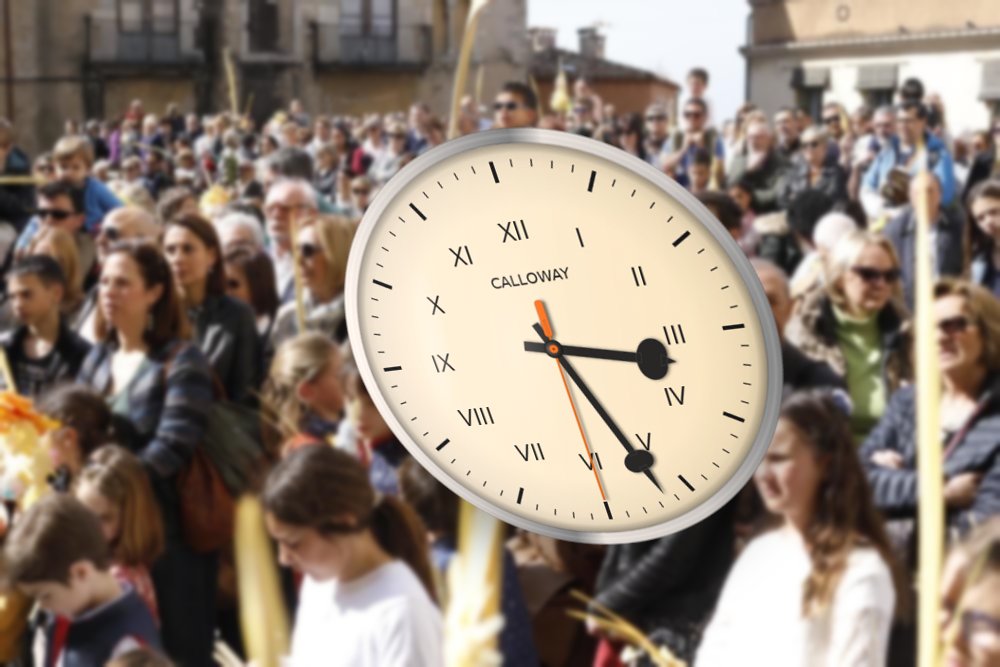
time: **3:26:30**
